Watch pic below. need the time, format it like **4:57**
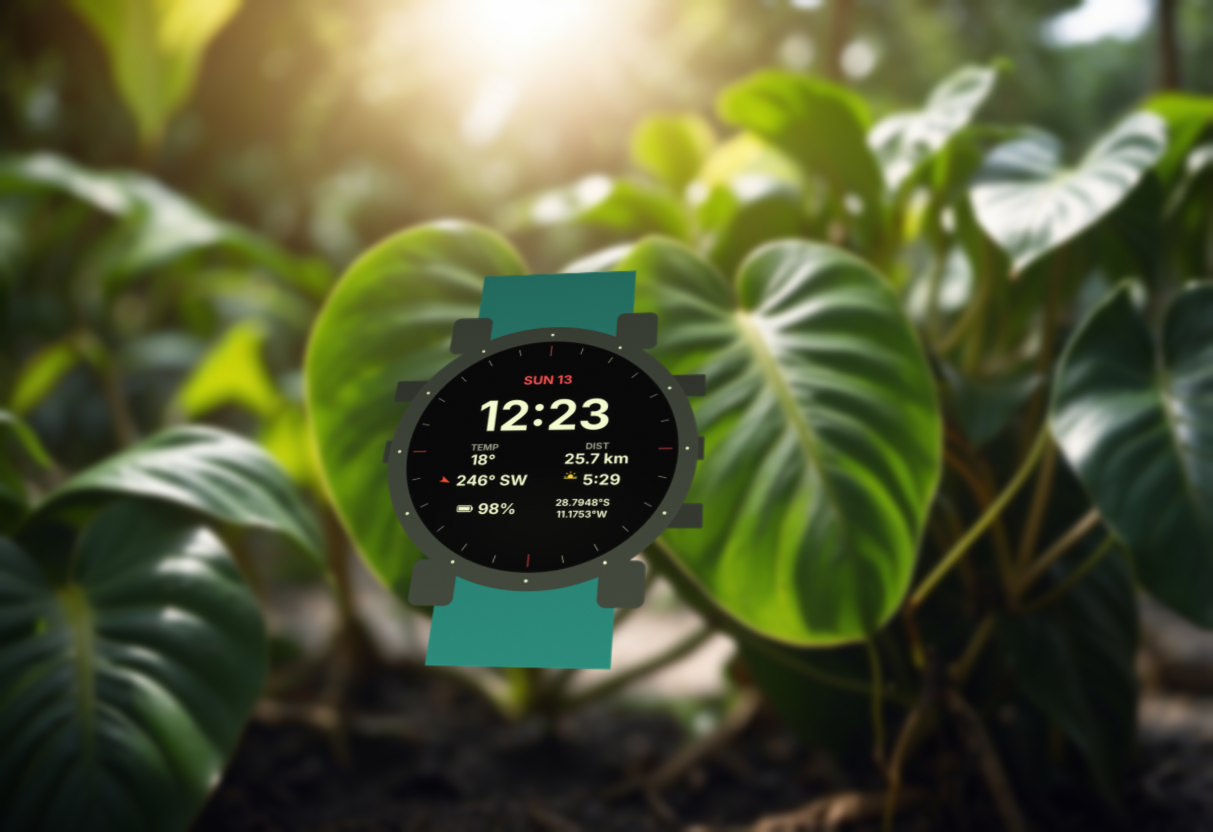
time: **12:23**
